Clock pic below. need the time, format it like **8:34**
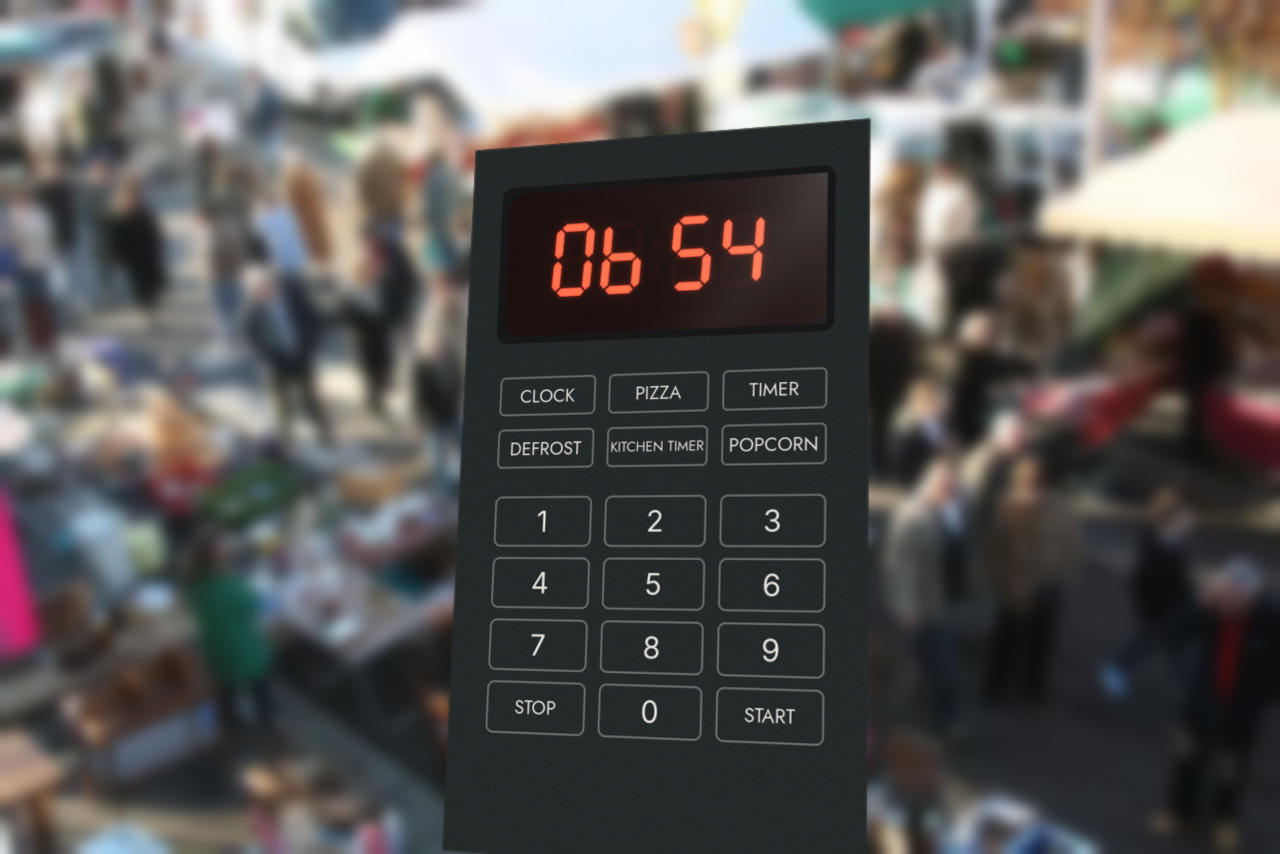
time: **6:54**
